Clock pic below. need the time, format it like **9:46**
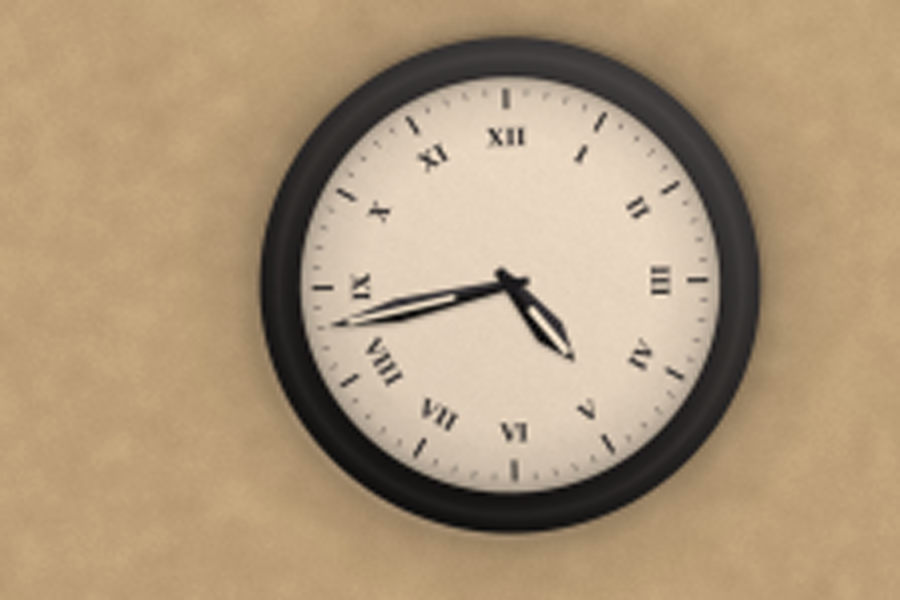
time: **4:43**
